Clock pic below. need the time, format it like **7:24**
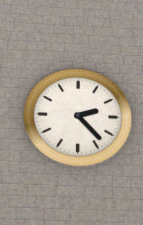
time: **2:23**
